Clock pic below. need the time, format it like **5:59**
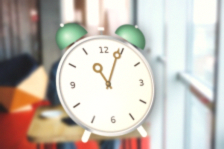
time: **11:04**
